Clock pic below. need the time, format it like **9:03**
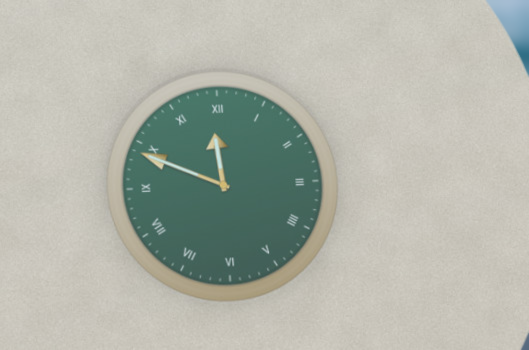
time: **11:49**
